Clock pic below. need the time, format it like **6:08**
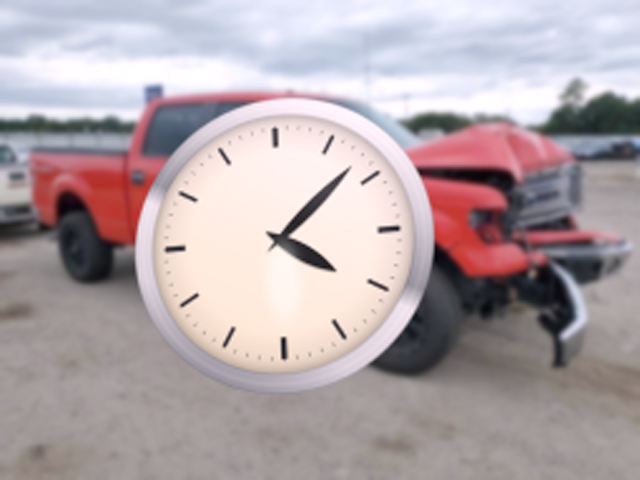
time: **4:08**
